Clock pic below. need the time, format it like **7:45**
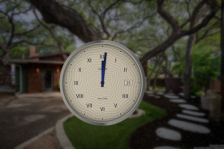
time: **12:01**
